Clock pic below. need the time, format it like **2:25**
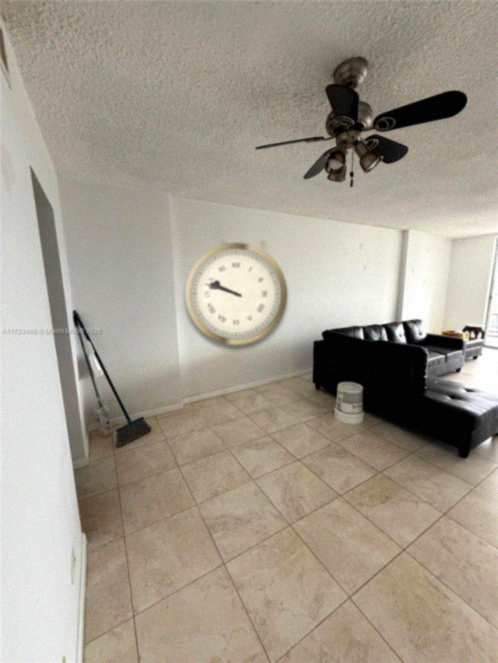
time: **9:48**
